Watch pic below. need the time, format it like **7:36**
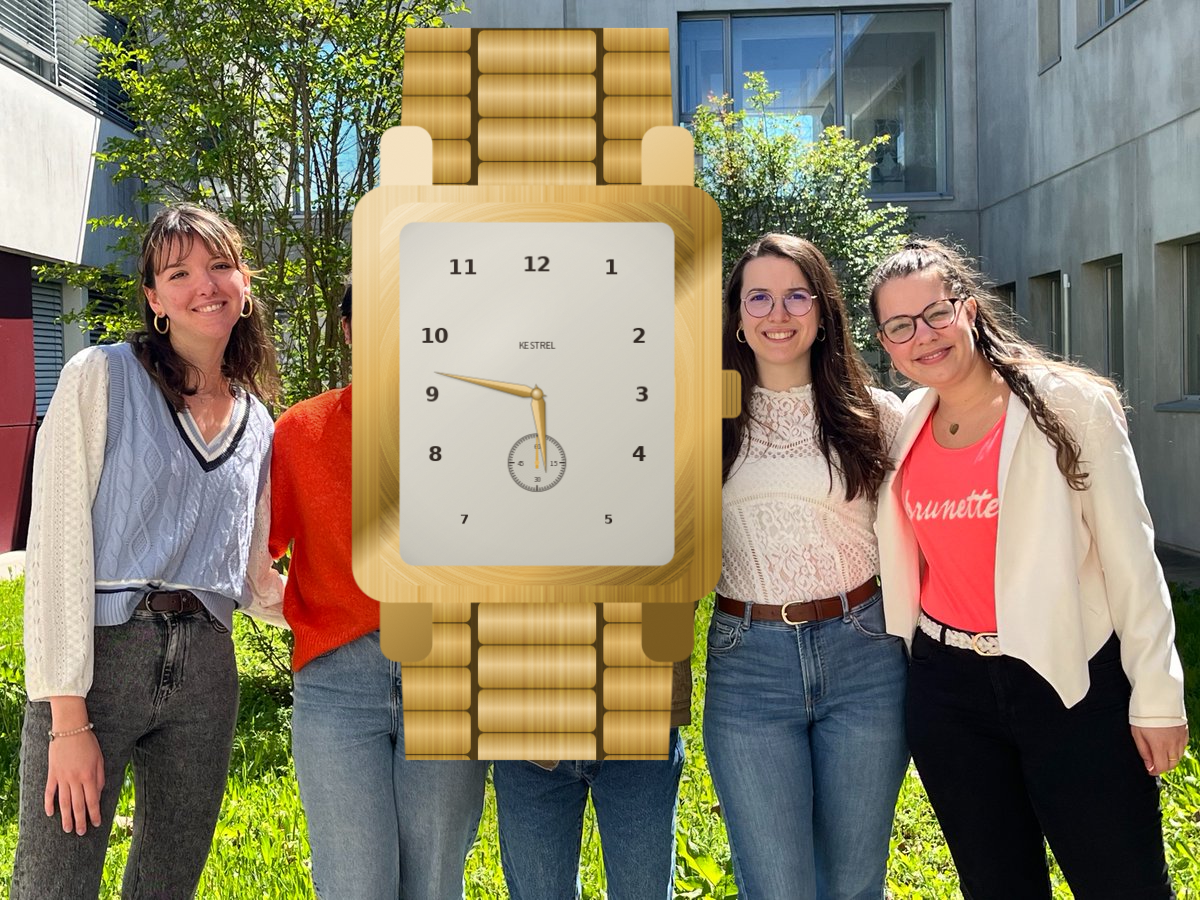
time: **5:47**
